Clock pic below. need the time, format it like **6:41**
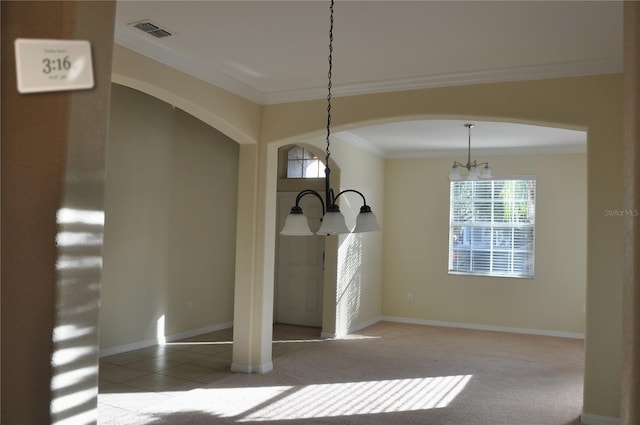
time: **3:16**
